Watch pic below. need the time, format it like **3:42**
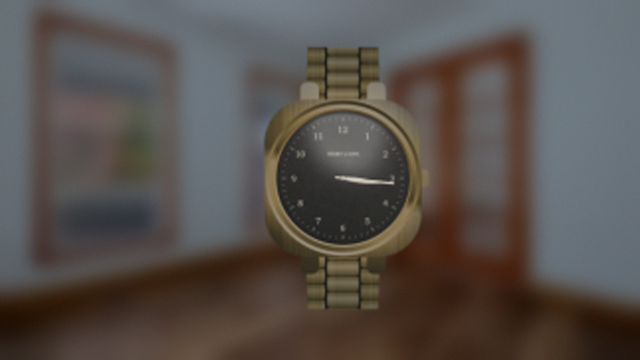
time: **3:16**
